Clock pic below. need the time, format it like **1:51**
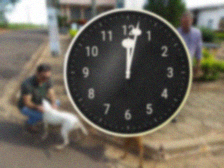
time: **12:02**
